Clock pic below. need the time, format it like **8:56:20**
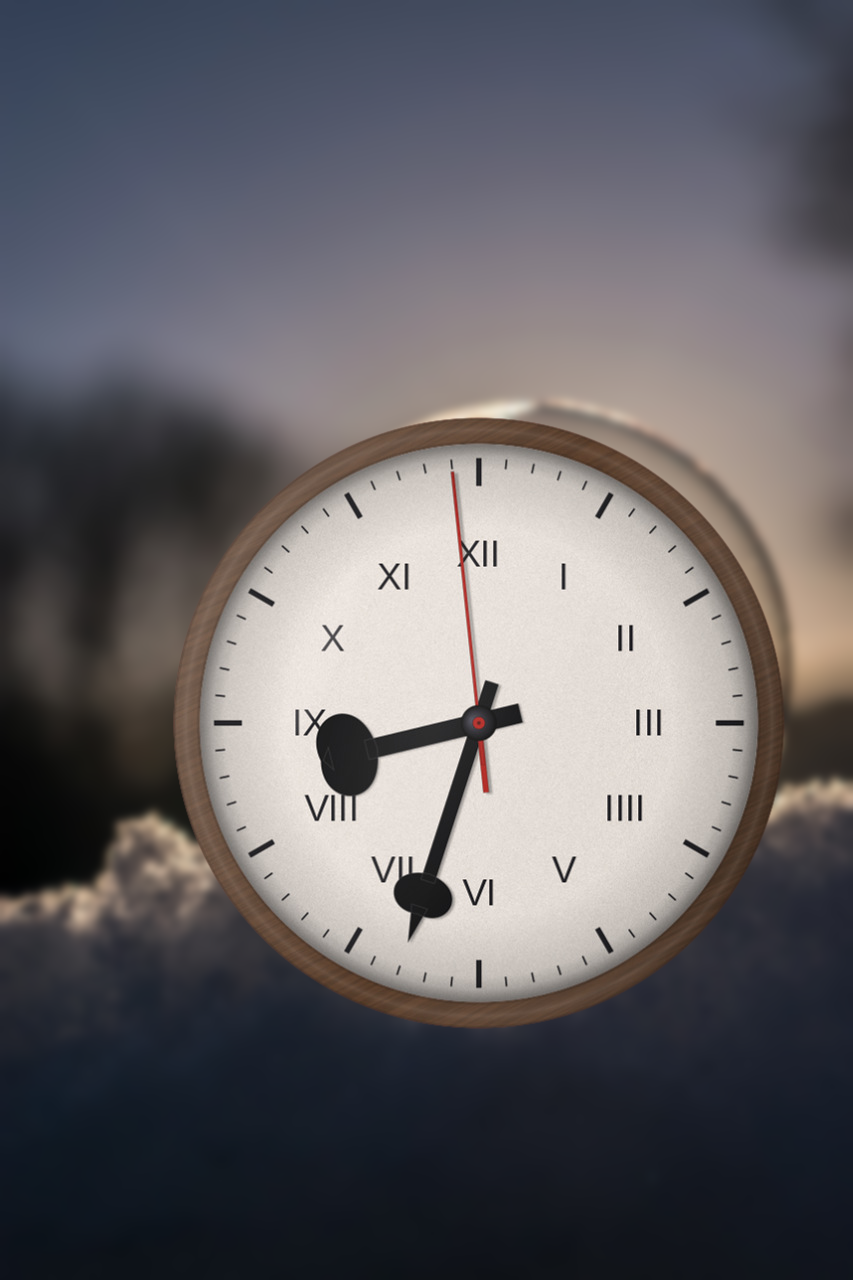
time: **8:32:59**
